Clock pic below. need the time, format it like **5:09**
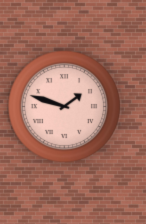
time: **1:48**
